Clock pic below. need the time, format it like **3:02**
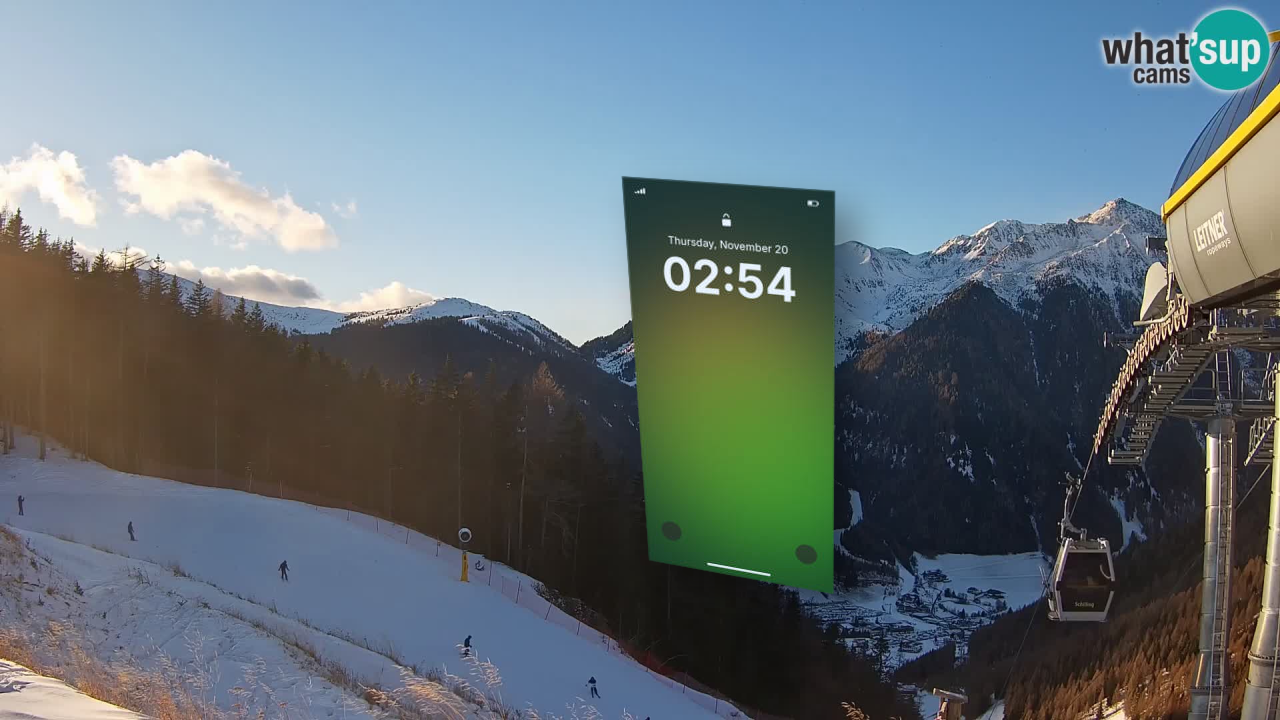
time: **2:54**
